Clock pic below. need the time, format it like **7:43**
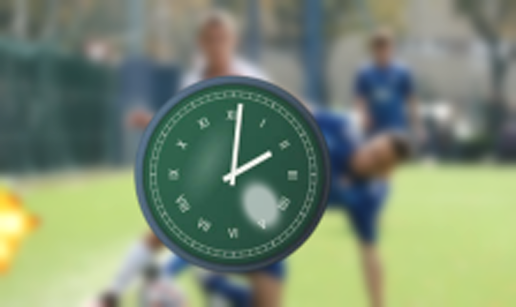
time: **2:01**
